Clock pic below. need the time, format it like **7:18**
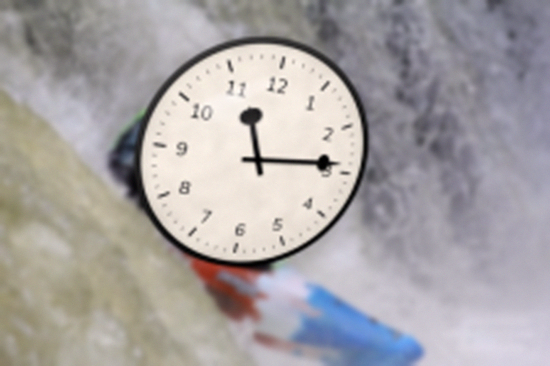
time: **11:14**
